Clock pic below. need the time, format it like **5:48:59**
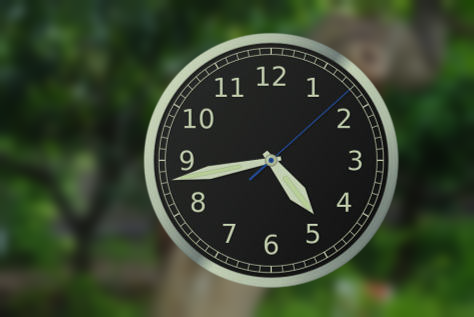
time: **4:43:08**
